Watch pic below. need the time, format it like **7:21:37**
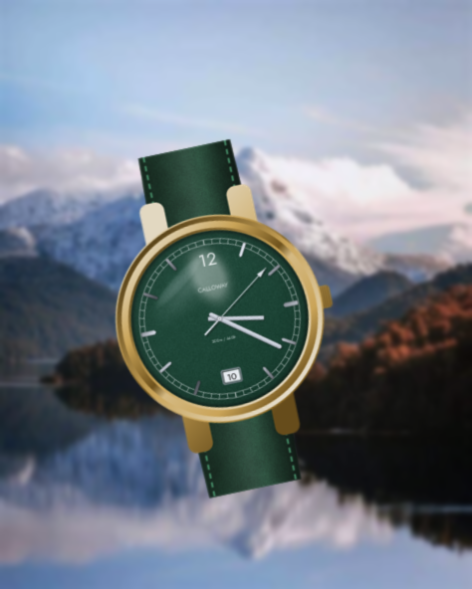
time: **3:21:09**
